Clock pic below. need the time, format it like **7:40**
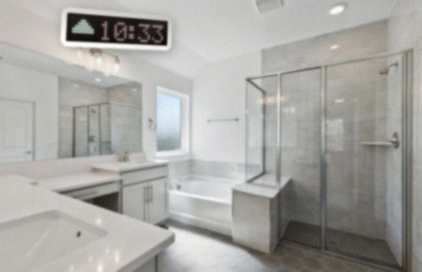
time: **10:33**
